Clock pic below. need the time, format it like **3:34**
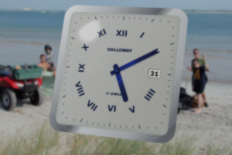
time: **5:10**
